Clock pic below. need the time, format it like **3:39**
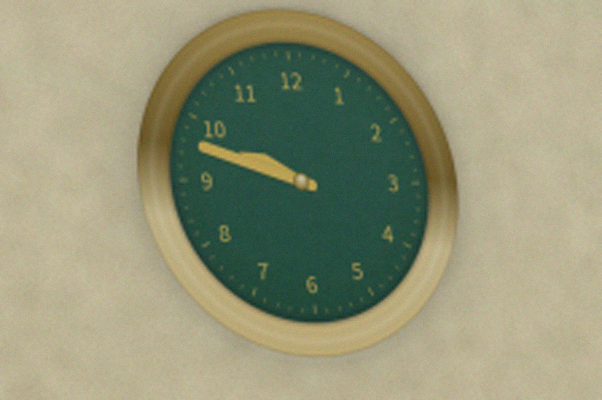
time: **9:48**
